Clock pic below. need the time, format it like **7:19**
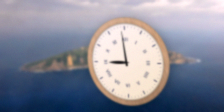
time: **8:59**
